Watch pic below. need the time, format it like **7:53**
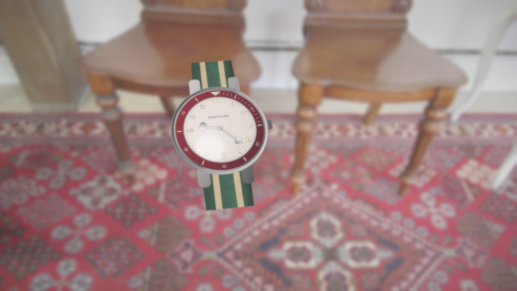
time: **9:22**
